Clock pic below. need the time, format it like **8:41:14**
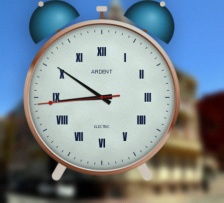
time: **8:50:44**
